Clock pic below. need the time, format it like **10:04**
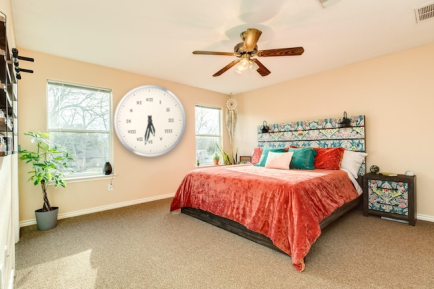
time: **5:32**
